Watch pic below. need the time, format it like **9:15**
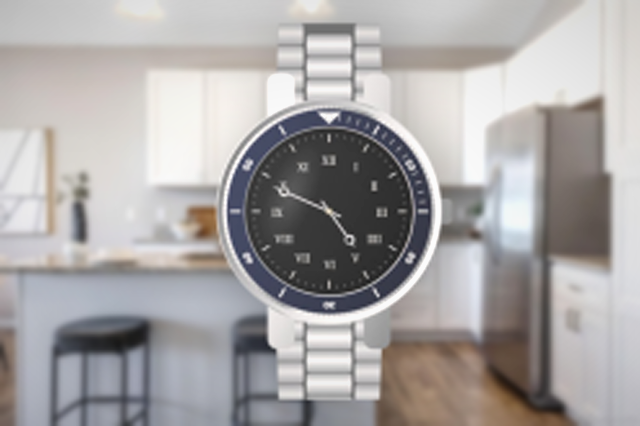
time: **4:49**
